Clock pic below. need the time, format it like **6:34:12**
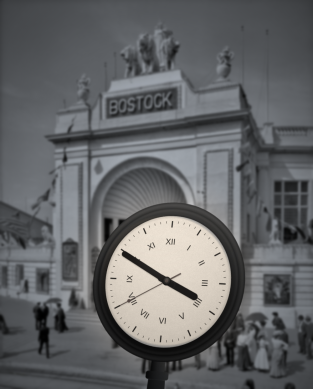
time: **3:49:40**
